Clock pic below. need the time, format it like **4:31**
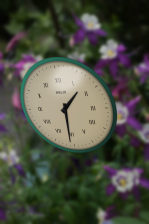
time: **1:31**
